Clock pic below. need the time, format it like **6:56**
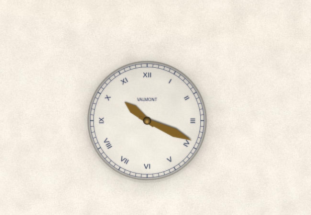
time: **10:19**
